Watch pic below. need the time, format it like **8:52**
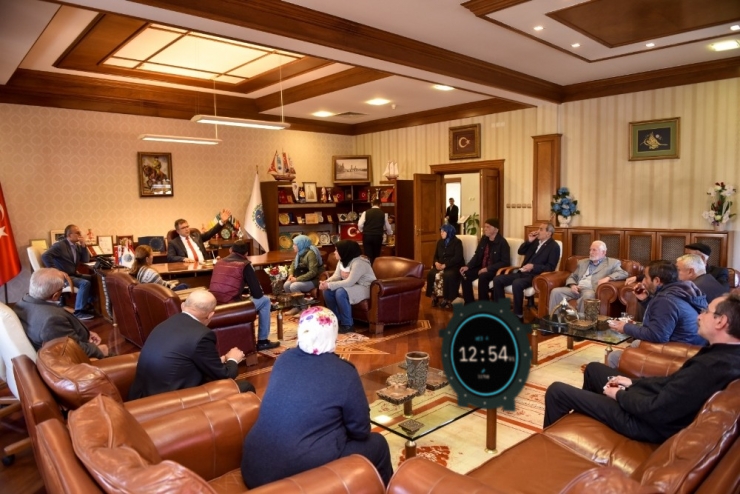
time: **12:54**
